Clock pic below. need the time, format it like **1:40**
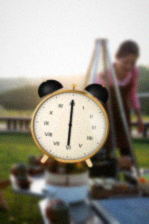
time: **6:00**
